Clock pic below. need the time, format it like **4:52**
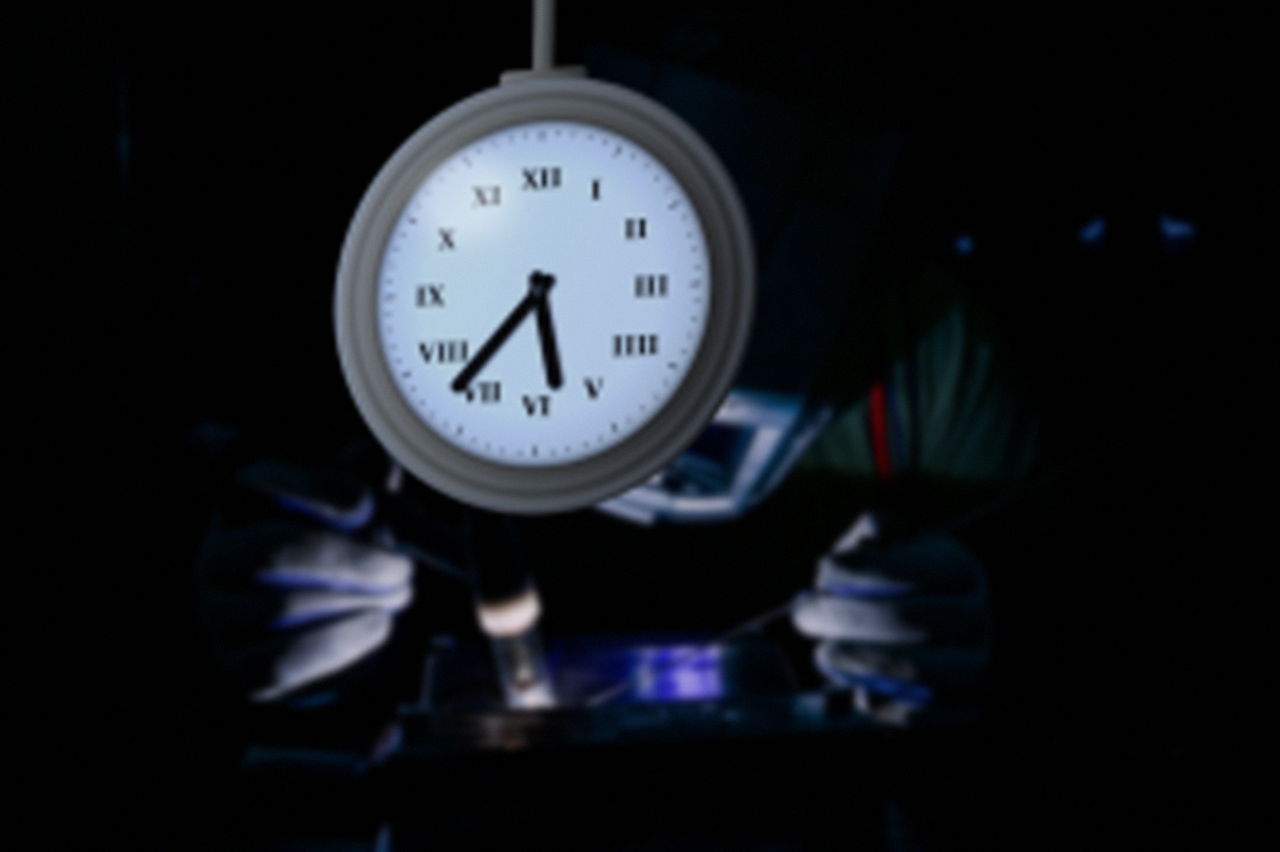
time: **5:37**
